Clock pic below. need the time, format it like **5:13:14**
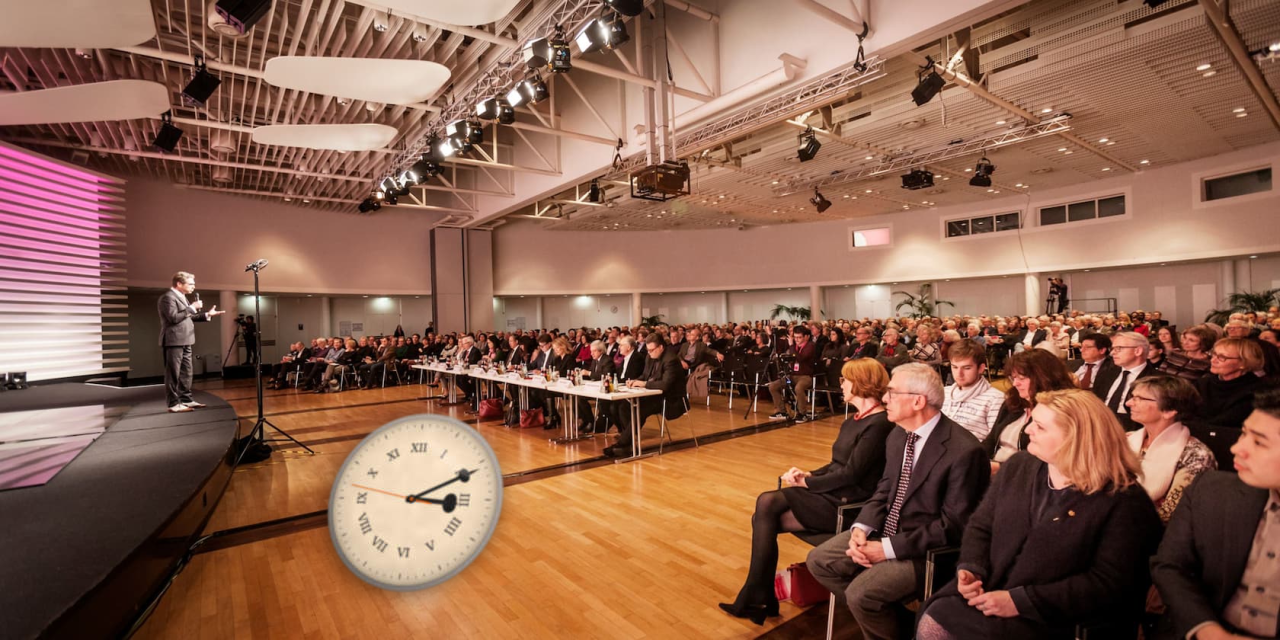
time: **3:10:47**
